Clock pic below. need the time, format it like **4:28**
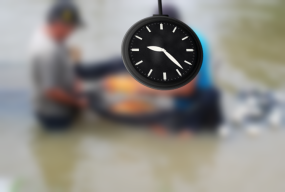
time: **9:23**
